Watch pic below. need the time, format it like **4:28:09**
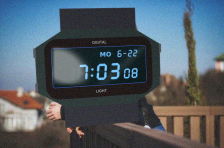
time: **7:03:08**
